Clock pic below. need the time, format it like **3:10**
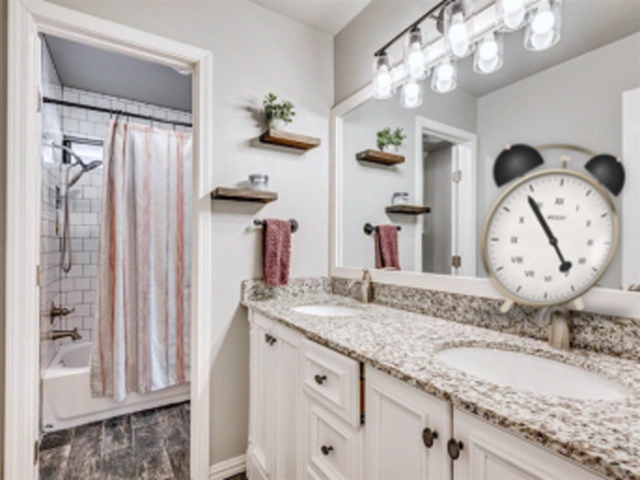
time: **4:54**
